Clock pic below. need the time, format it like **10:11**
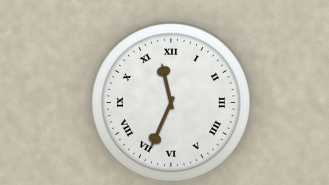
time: **11:34**
